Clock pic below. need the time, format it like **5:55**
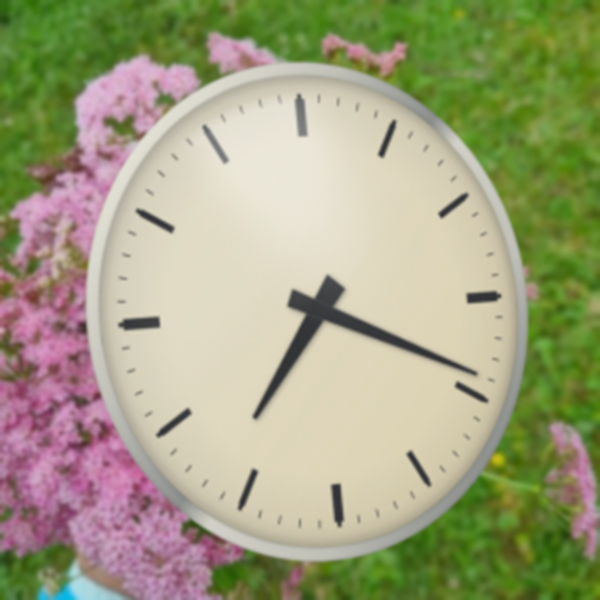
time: **7:19**
